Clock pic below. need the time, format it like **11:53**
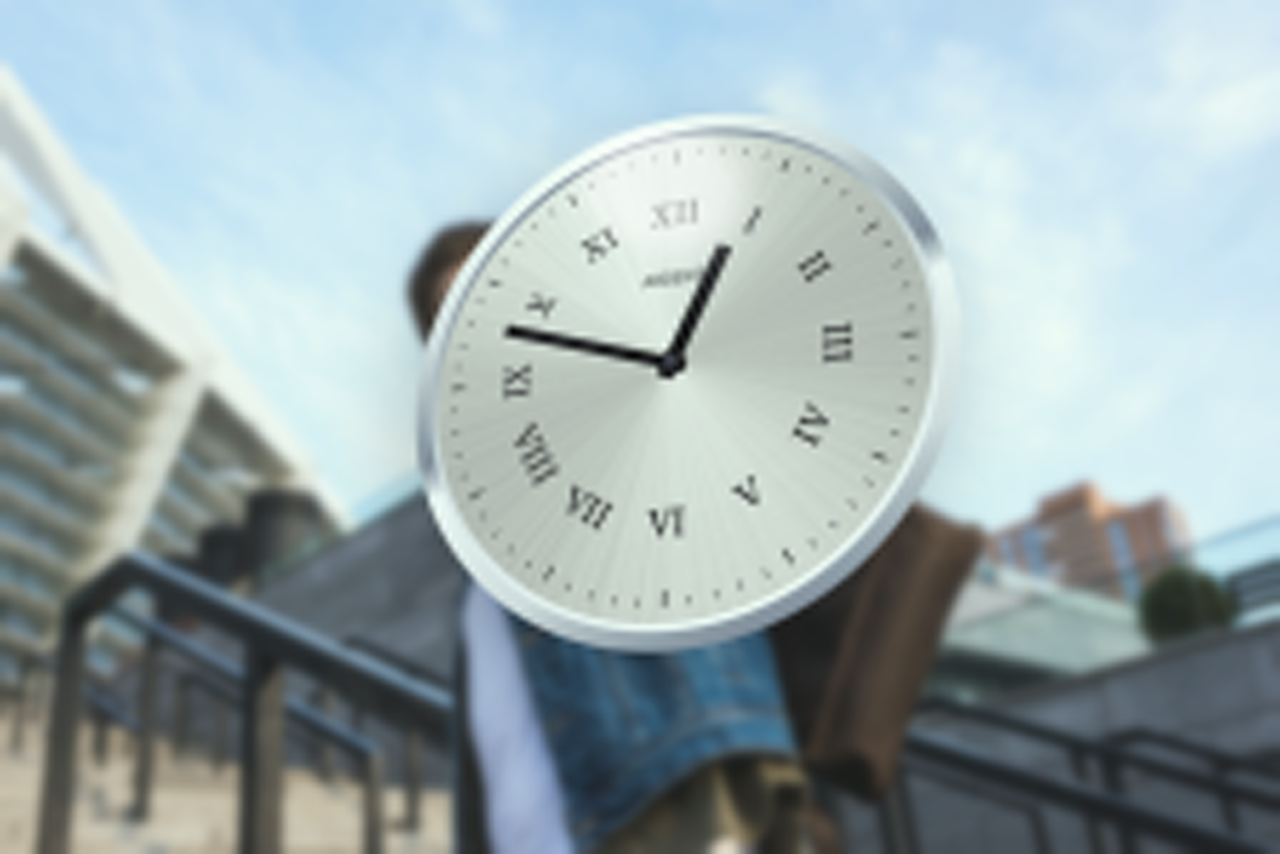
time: **12:48**
